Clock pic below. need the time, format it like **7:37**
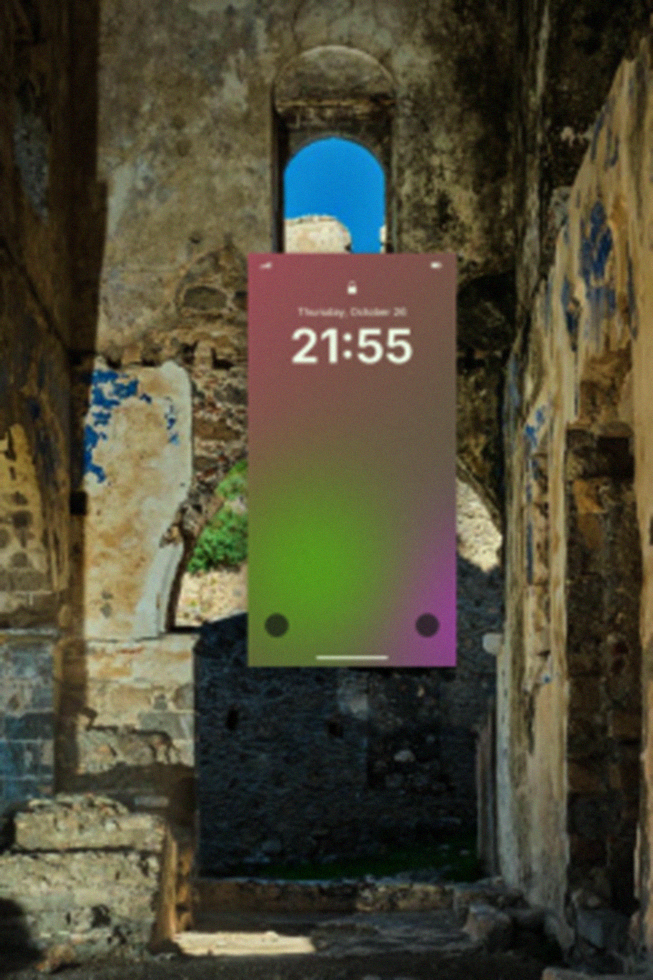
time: **21:55**
